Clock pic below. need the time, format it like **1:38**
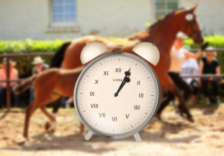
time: **1:04**
